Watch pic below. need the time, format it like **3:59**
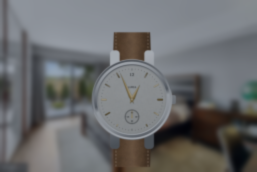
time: **12:56**
